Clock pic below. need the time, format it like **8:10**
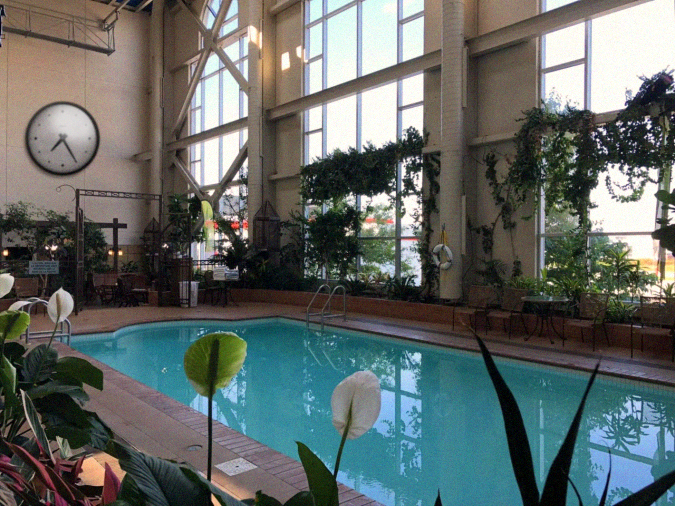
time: **7:25**
